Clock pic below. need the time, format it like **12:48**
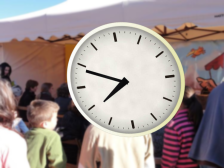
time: **7:49**
